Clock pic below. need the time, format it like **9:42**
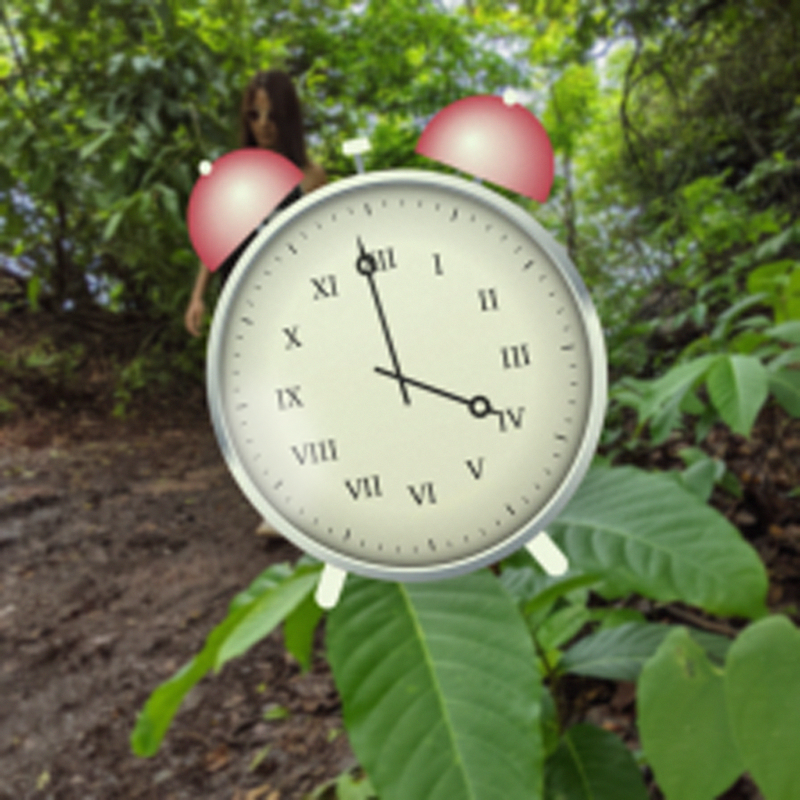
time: **3:59**
